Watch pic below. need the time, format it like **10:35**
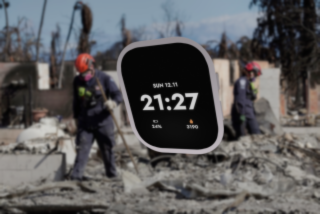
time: **21:27**
